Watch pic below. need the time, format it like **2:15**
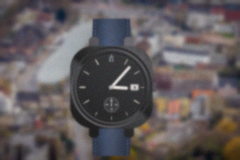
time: **3:07**
